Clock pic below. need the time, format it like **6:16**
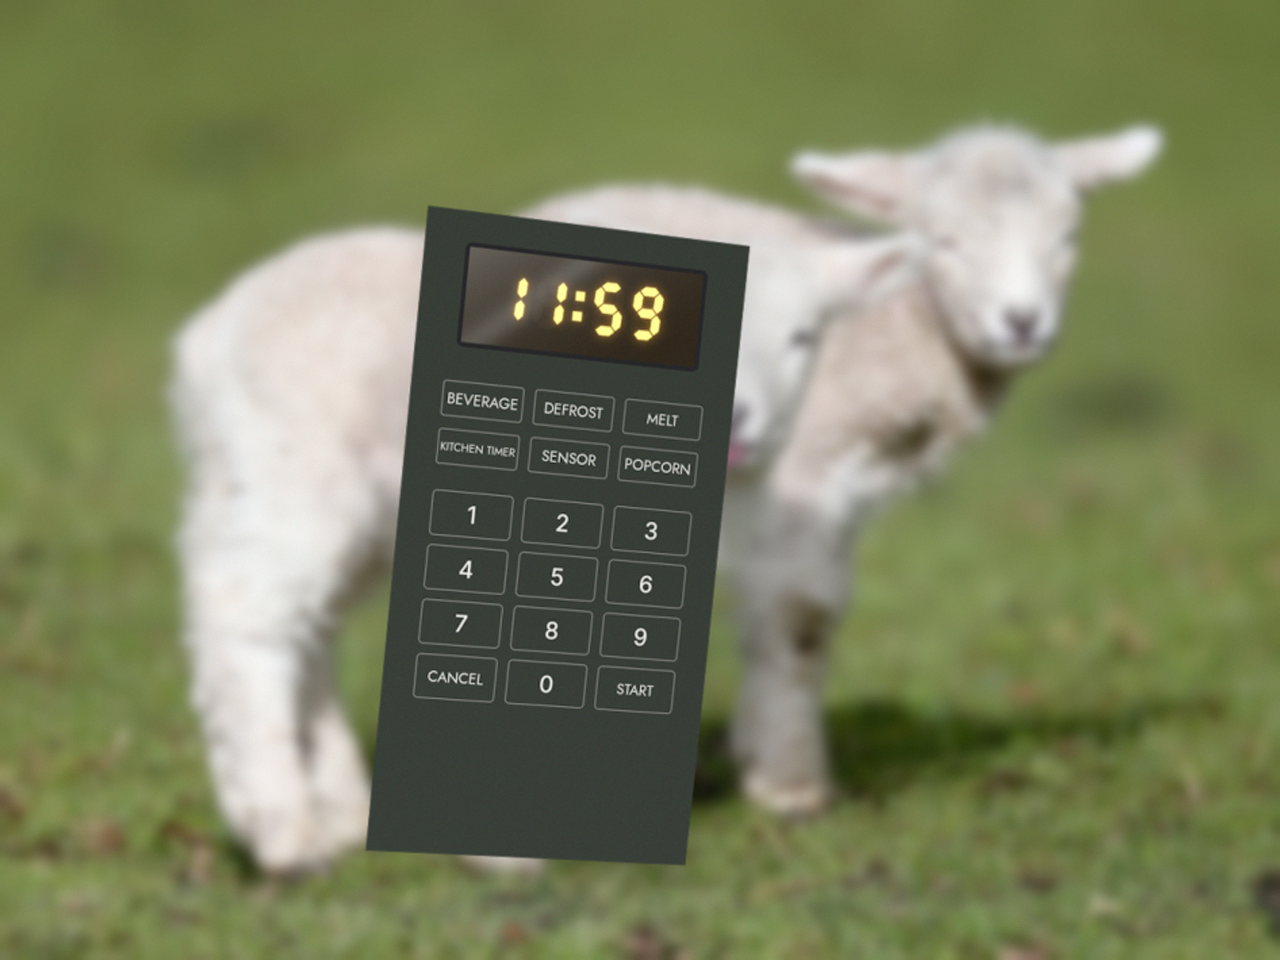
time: **11:59**
